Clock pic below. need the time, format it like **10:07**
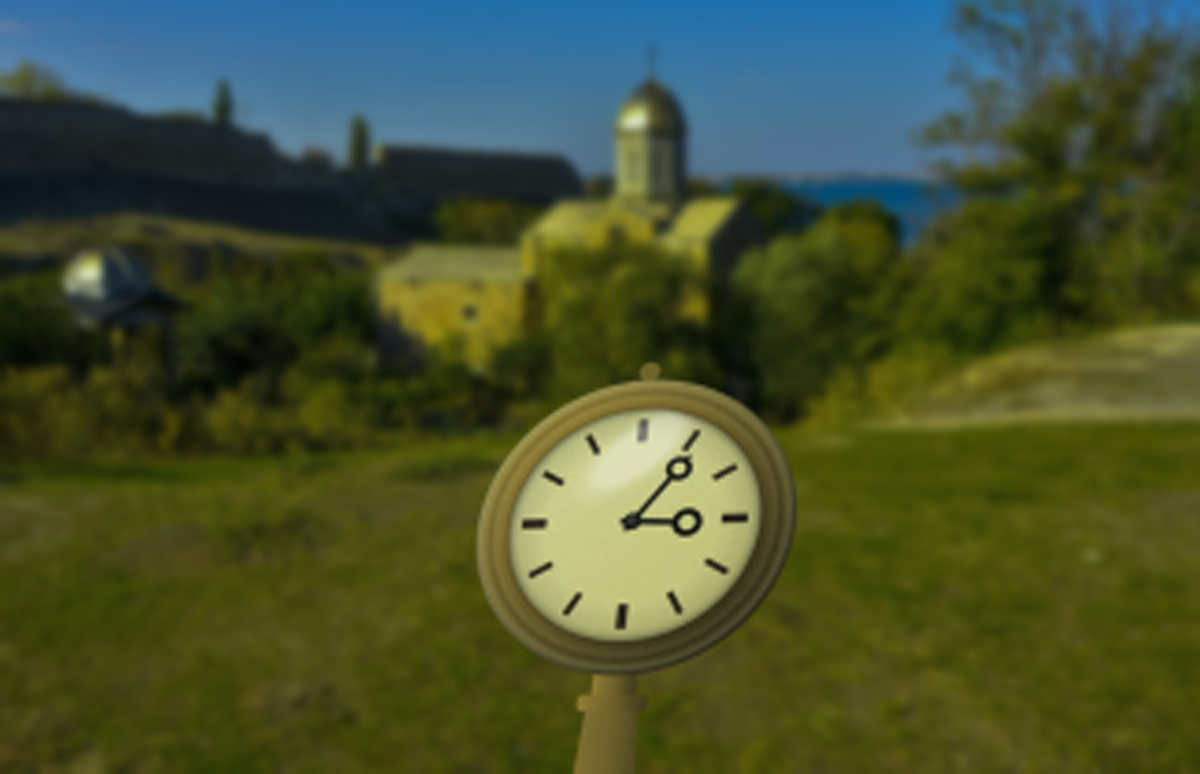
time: **3:06**
